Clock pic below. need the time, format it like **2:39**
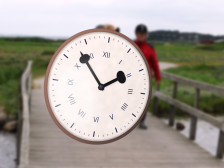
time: **1:53**
